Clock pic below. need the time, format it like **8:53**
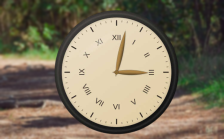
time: **3:02**
